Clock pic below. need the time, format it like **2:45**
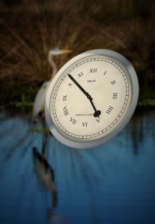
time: **4:52**
